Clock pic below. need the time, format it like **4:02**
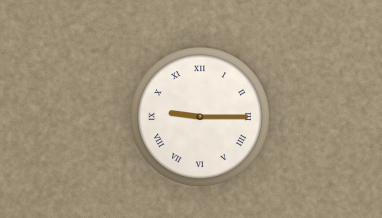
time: **9:15**
